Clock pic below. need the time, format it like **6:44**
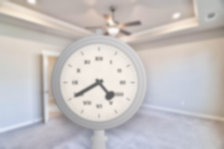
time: **4:40**
